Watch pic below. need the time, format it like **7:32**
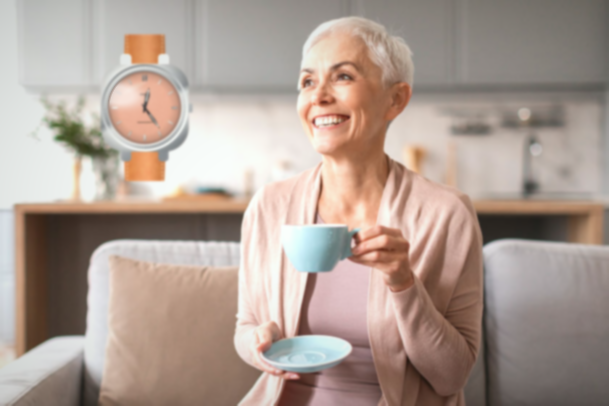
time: **12:24**
